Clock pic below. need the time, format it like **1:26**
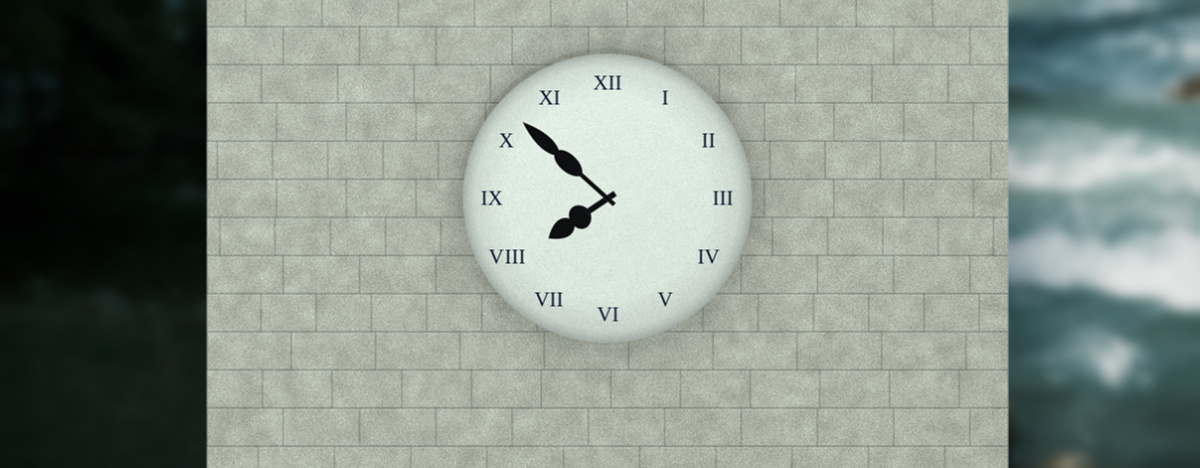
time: **7:52**
